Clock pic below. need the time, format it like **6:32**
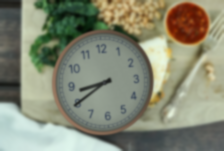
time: **8:40**
